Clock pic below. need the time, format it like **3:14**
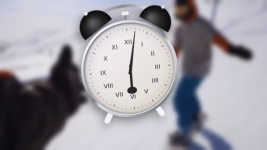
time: **6:02**
